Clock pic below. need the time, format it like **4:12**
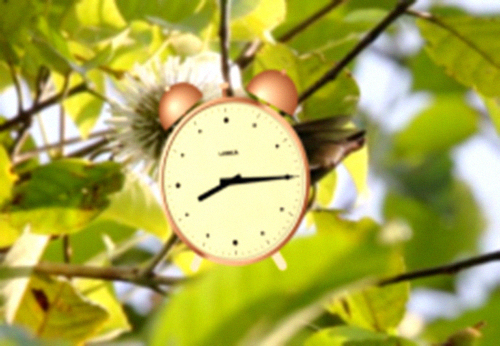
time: **8:15**
